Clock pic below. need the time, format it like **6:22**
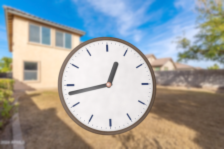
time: **12:43**
